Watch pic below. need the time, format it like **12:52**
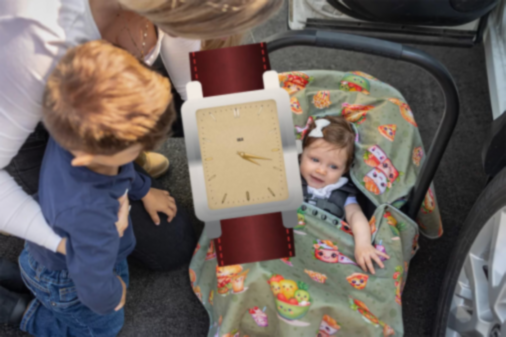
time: **4:18**
